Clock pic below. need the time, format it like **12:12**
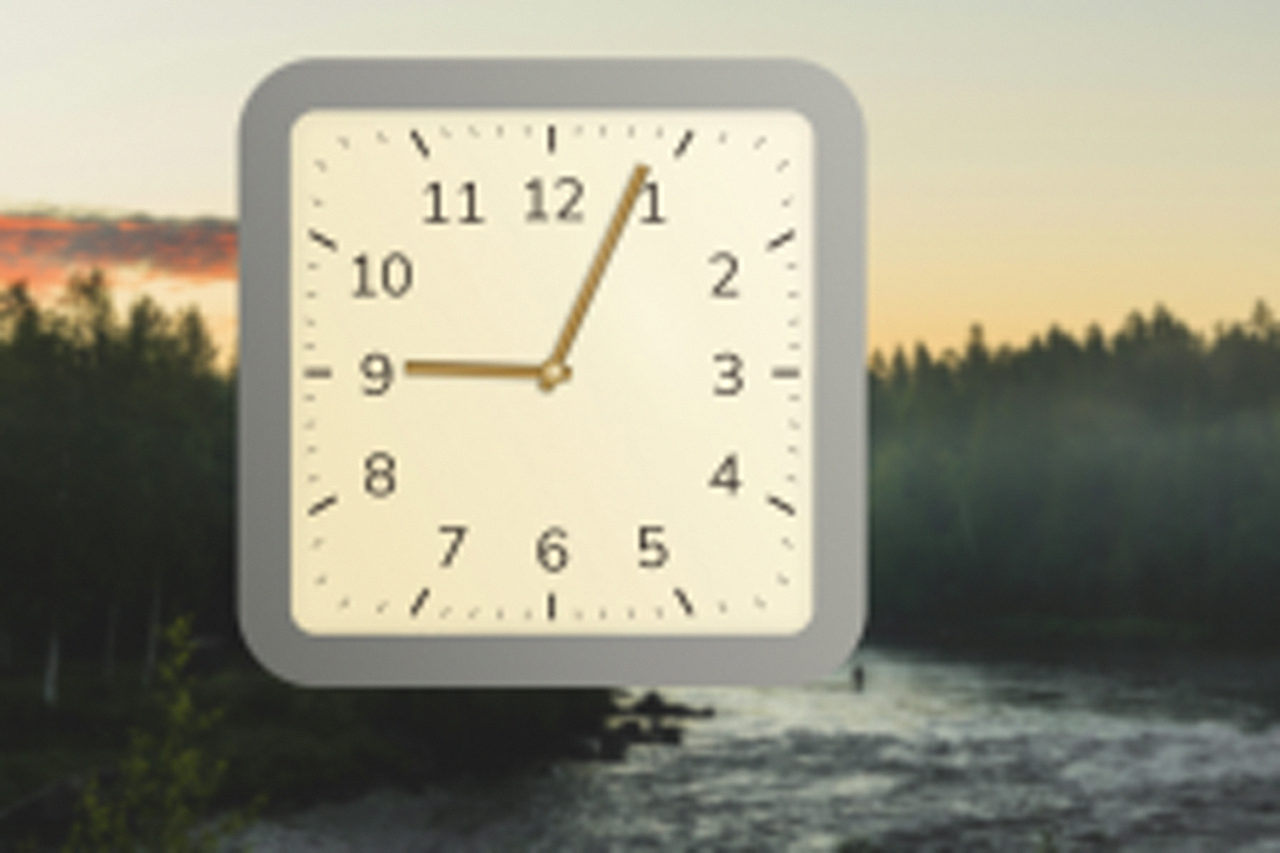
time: **9:04**
